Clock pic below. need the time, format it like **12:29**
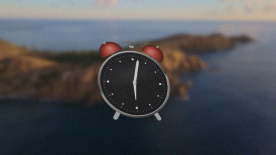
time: **6:02**
